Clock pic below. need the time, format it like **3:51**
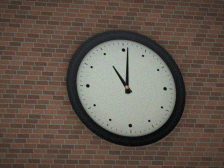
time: **11:01**
